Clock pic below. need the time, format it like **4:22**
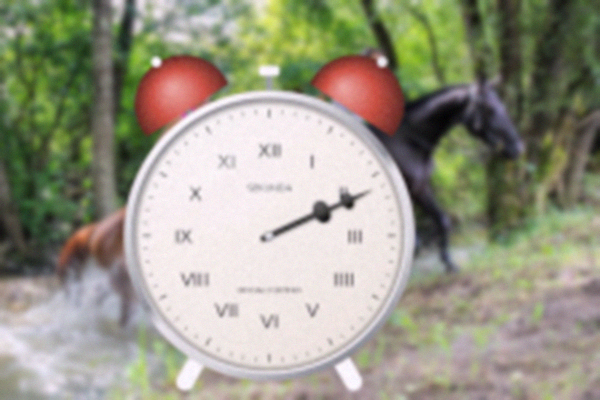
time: **2:11**
